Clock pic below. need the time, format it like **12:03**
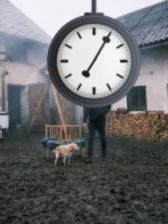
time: **7:05**
